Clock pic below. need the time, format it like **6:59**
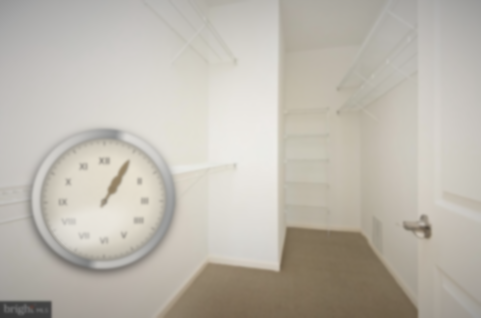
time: **1:05**
